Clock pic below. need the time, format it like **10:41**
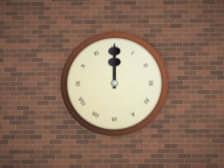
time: **12:00**
